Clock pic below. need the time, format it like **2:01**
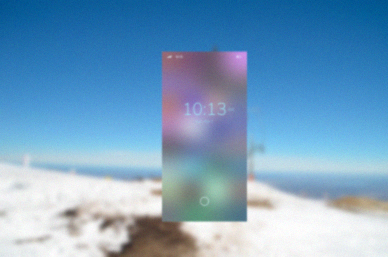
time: **10:13**
